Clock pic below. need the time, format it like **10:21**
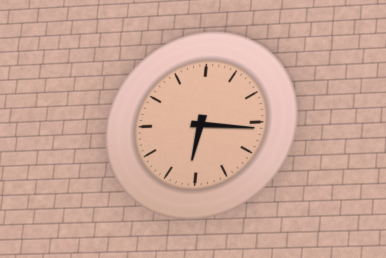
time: **6:16**
